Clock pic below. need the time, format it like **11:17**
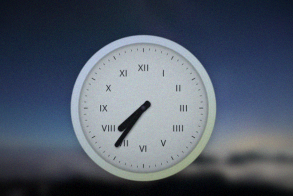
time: **7:36**
